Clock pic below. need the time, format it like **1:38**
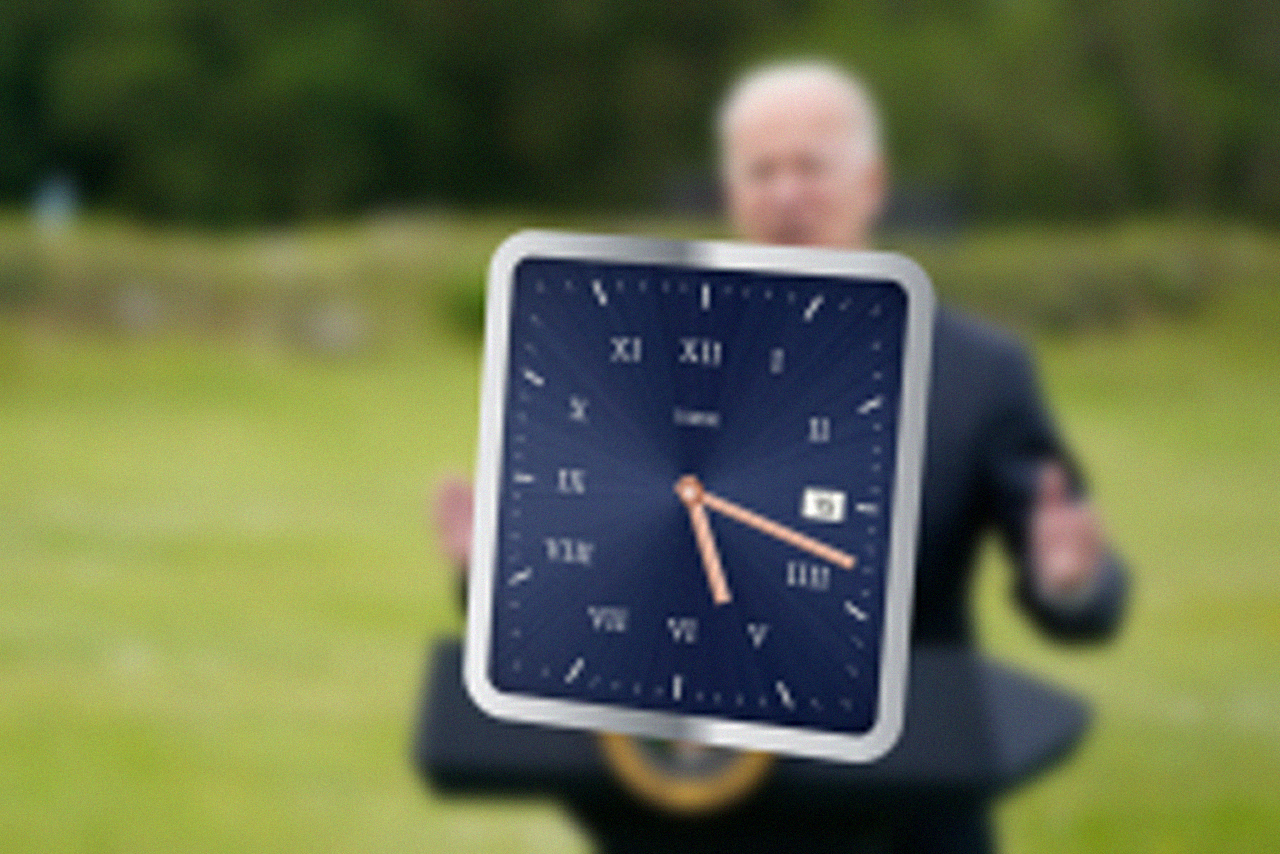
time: **5:18**
